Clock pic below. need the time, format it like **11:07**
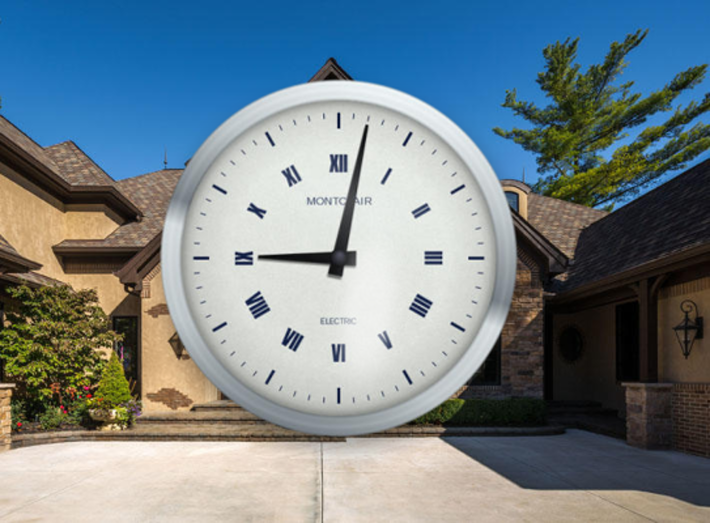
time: **9:02**
